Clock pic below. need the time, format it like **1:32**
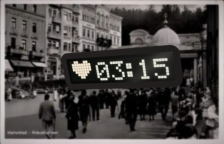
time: **3:15**
